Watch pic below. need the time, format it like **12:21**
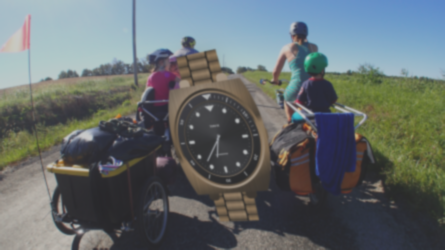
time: **6:37**
